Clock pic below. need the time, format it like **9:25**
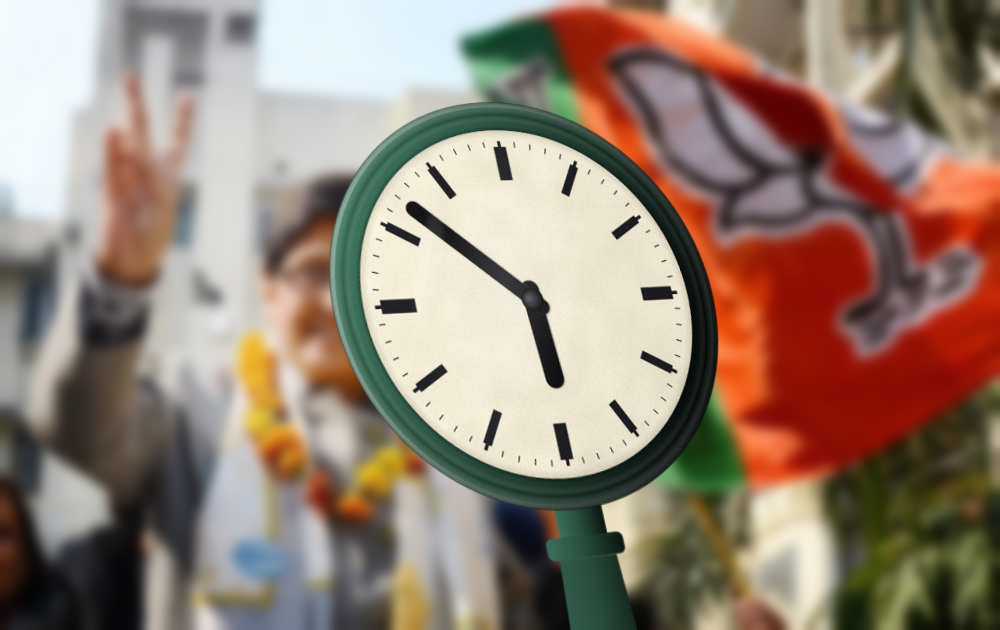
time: **5:52**
